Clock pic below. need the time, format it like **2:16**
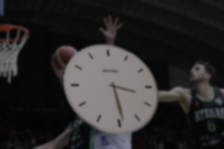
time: **3:29**
